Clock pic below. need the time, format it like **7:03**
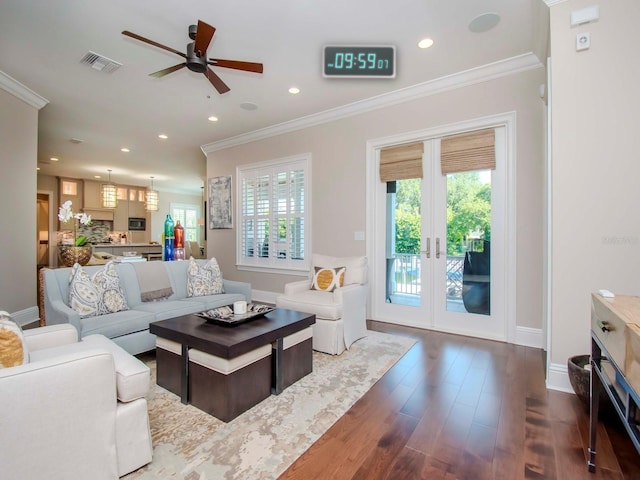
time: **9:59**
